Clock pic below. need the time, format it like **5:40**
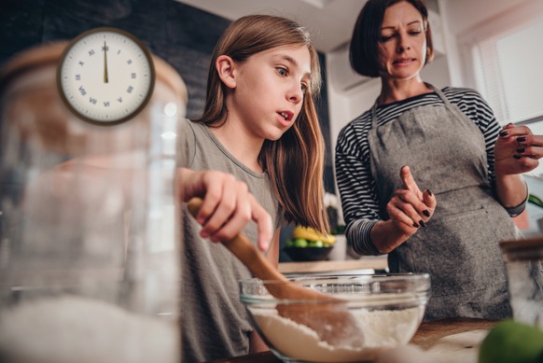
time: **12:00**
